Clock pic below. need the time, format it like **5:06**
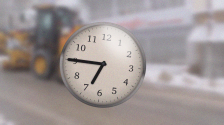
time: **6:45**
